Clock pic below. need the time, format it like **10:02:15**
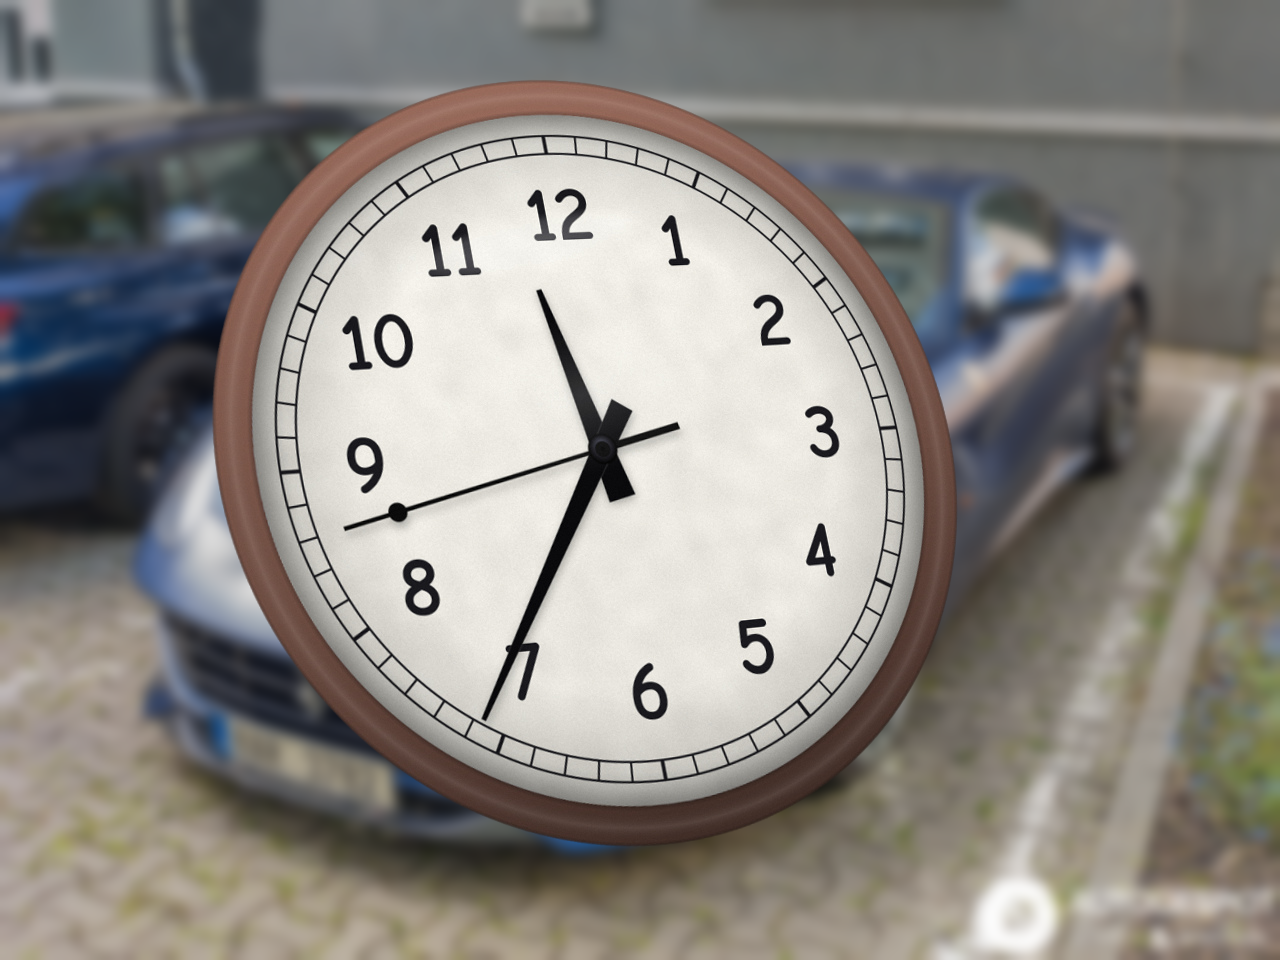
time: **11:35:43**
